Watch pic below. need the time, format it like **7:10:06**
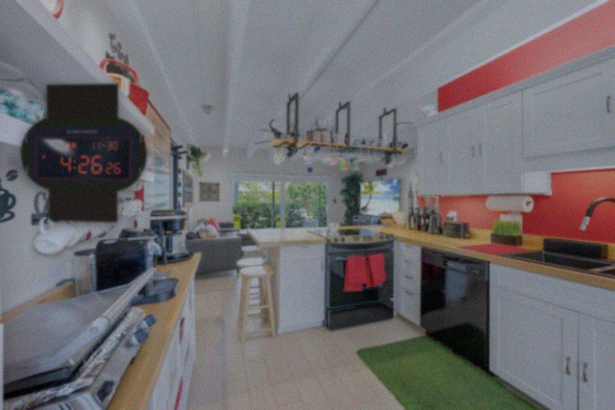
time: **4:26:26**
